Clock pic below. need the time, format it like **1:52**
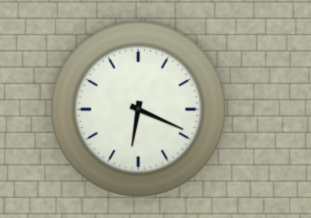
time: **6:19**
